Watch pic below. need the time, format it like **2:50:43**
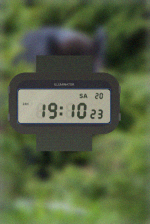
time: **19:10:23**
